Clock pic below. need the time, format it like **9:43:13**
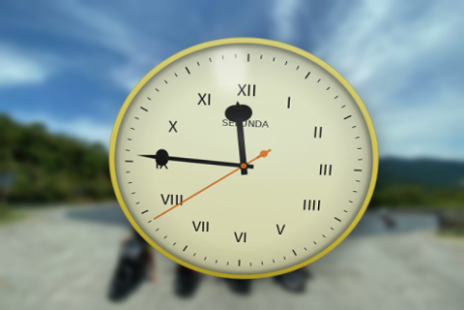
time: **11:45:39**
